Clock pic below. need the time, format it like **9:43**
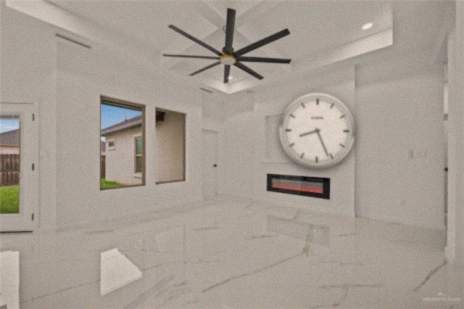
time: **8:26**
